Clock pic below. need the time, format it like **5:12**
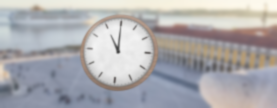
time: **11:00**
